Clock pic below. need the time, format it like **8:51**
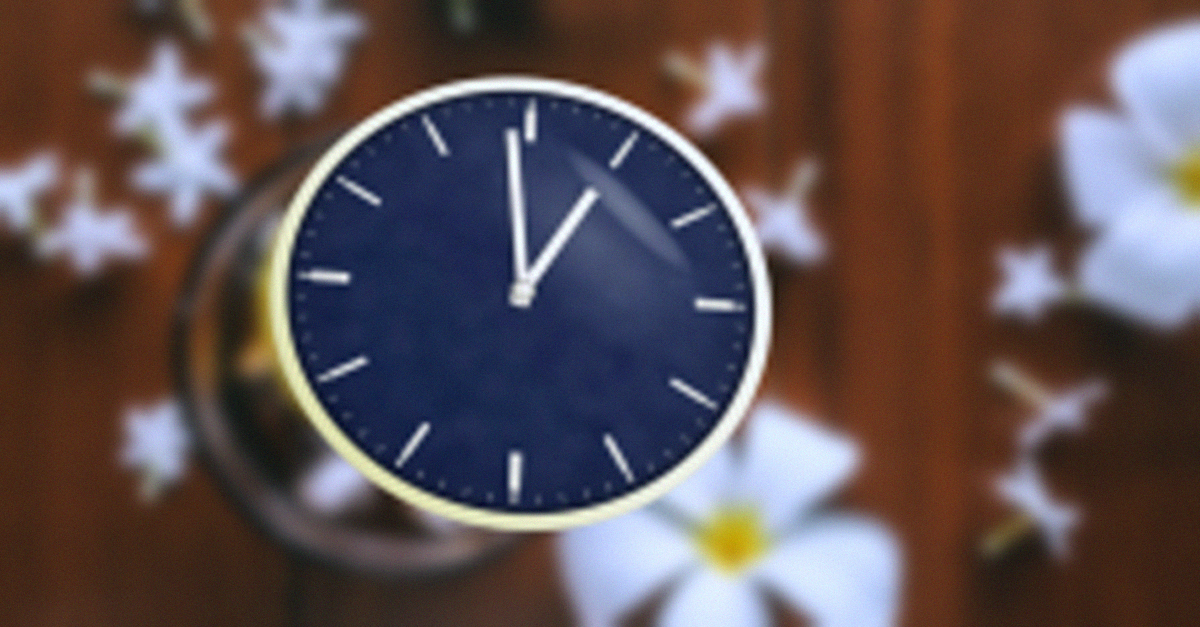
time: **12:59**
